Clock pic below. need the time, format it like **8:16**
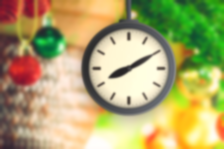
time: **8:10**
